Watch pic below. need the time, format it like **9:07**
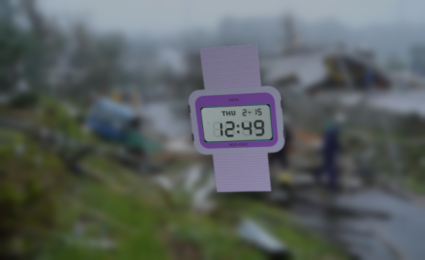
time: **12:49**
